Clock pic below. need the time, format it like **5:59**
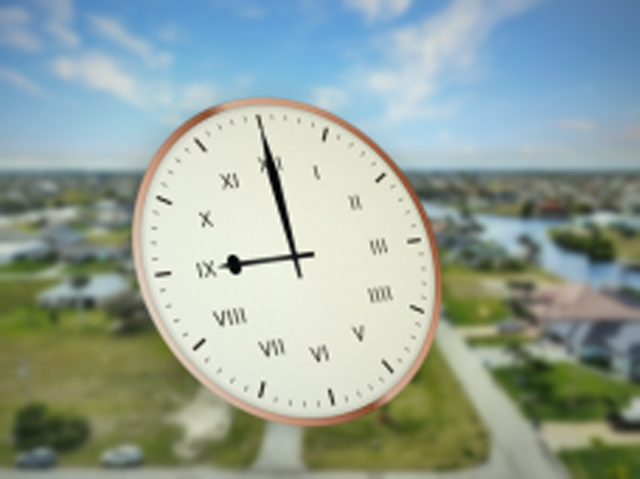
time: **9:00**
